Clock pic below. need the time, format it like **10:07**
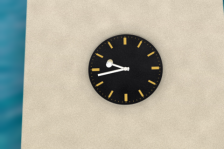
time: **9:43**
